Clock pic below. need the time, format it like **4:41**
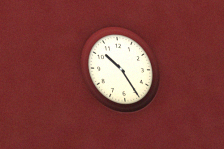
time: **10:25**
